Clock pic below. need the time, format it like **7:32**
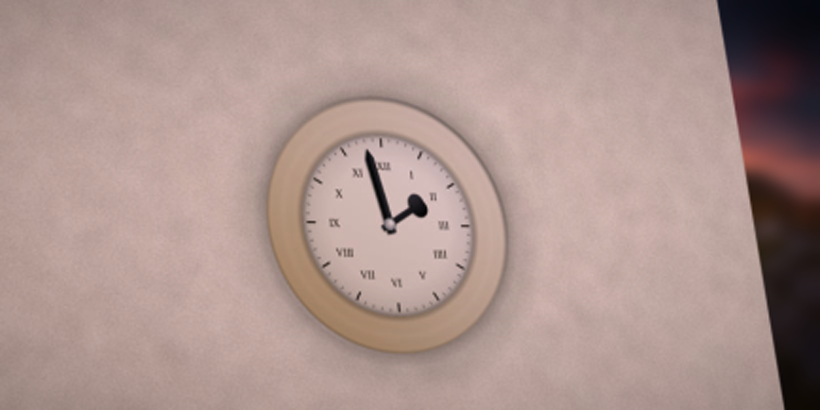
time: **1:58**
